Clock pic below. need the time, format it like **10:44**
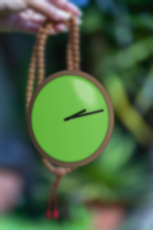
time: **2:13**
